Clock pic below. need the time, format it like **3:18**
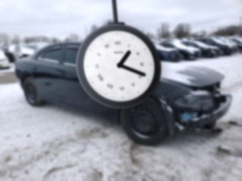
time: **1:19**
